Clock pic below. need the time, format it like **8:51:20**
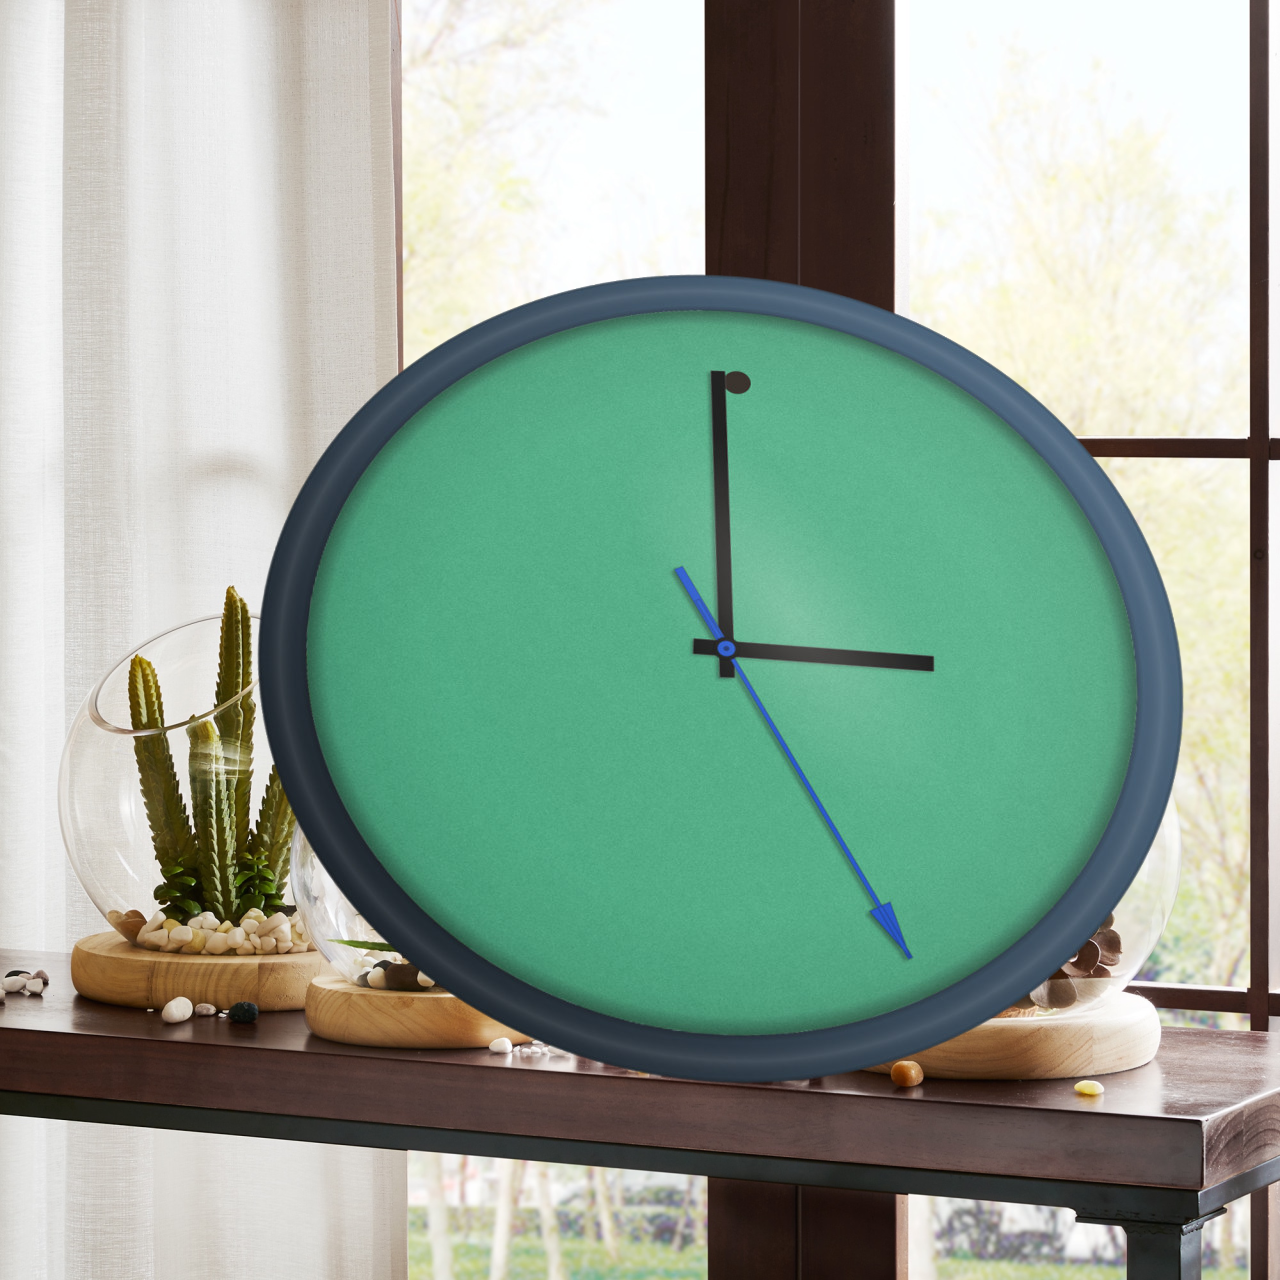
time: **2:59:25**
